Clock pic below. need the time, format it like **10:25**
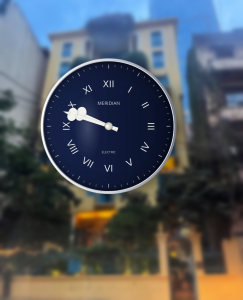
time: **9:48**
